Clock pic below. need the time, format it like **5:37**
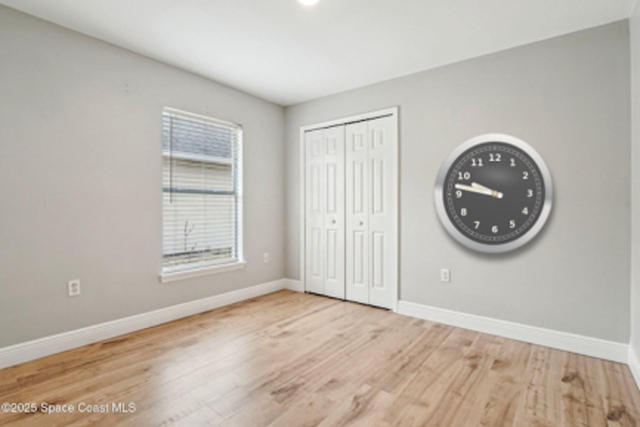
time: **9:47**
